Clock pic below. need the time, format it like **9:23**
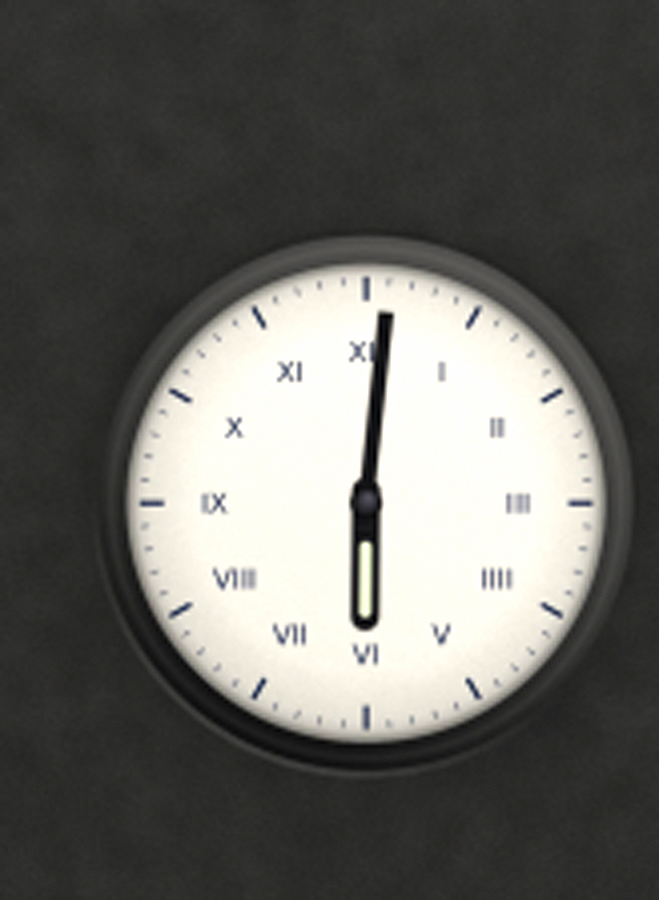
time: **6:01**
